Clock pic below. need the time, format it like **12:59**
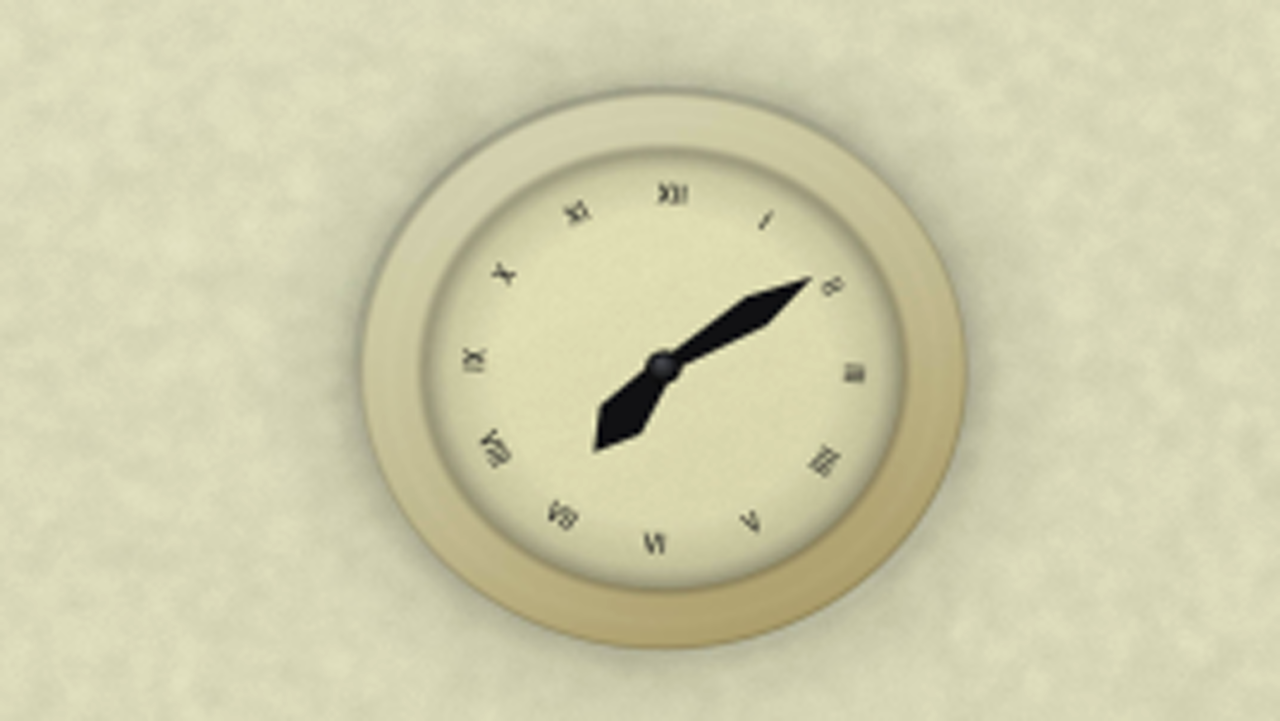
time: **7:09**
